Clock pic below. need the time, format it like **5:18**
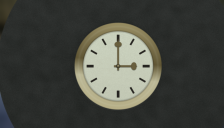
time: **3:00**
